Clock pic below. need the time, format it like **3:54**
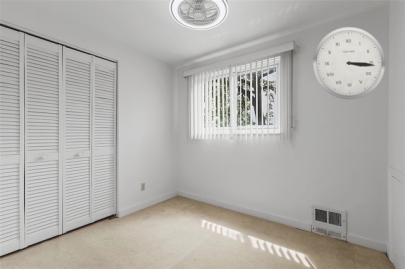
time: **3:16**
